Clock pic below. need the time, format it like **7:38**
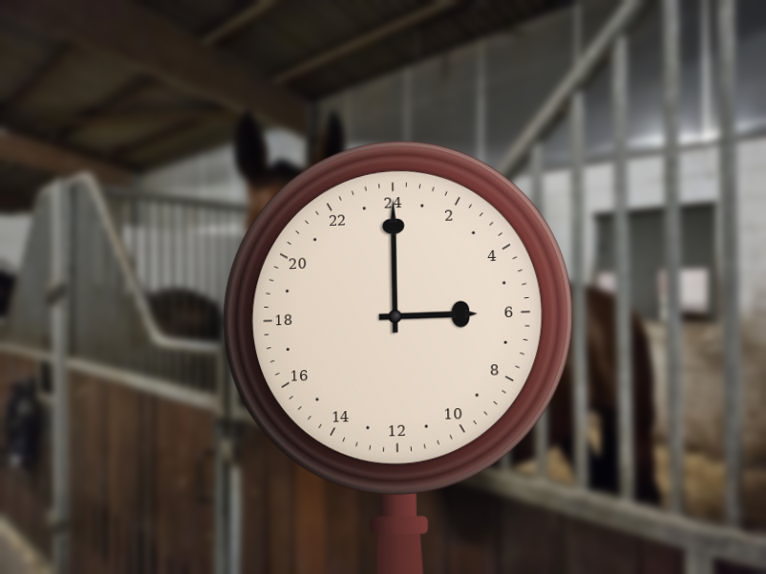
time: **6:00**
